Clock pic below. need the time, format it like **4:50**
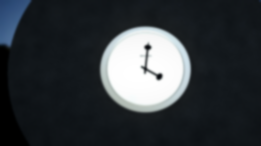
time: **4:01**
